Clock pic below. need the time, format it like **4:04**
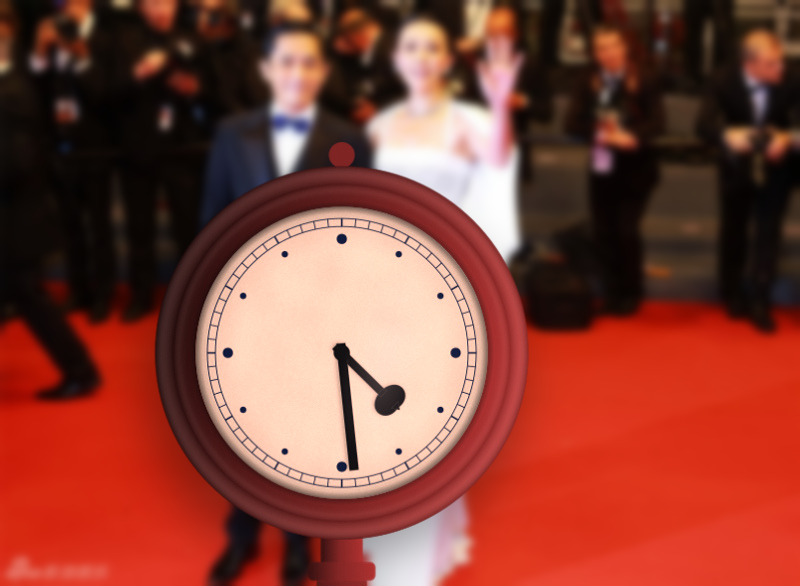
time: **4:29**
